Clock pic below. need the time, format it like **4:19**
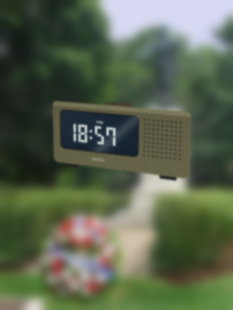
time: **18:57**
